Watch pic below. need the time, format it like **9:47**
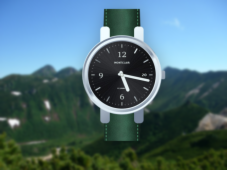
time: **5:17**
